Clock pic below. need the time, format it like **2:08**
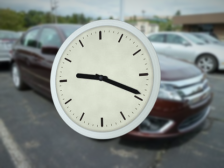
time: **9:19**
